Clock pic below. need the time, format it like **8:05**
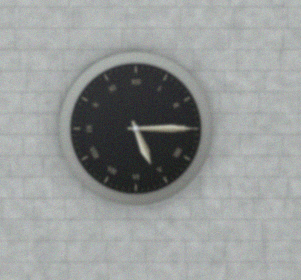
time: **5:15**
